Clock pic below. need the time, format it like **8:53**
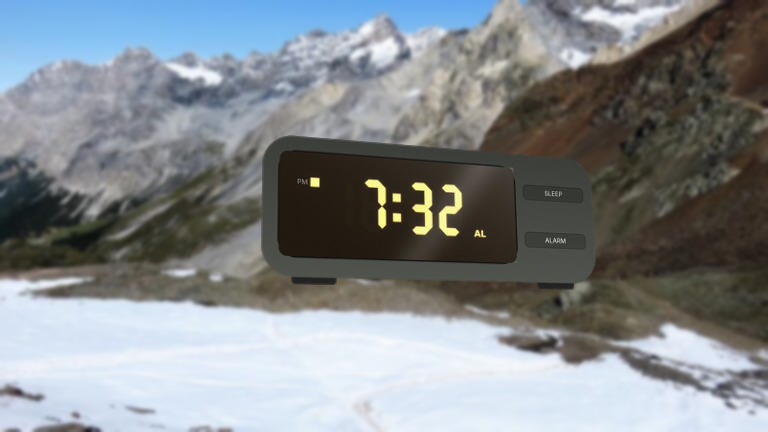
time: **7:32**
